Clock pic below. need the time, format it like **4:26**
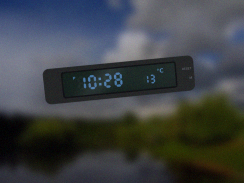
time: **10:28**
